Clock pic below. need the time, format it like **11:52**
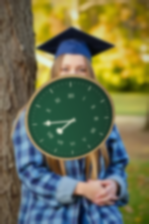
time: **7:45**
